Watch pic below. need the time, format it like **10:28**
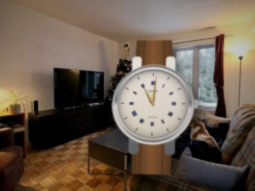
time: **11:01**
